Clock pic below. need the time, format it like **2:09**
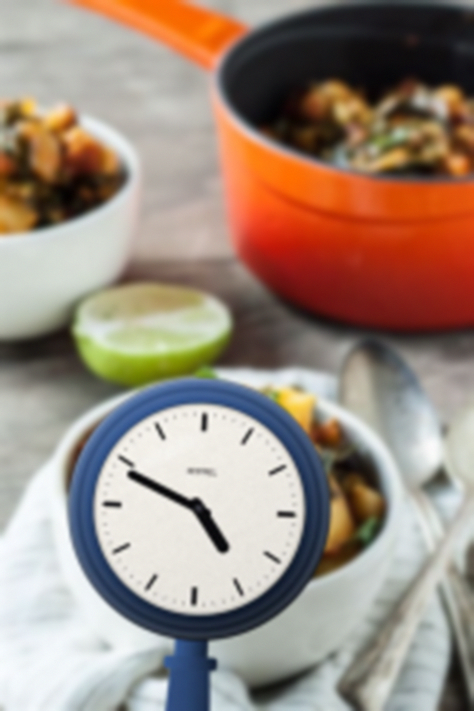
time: **4:49**
